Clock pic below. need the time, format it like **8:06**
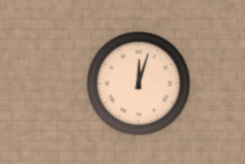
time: **12:03**
